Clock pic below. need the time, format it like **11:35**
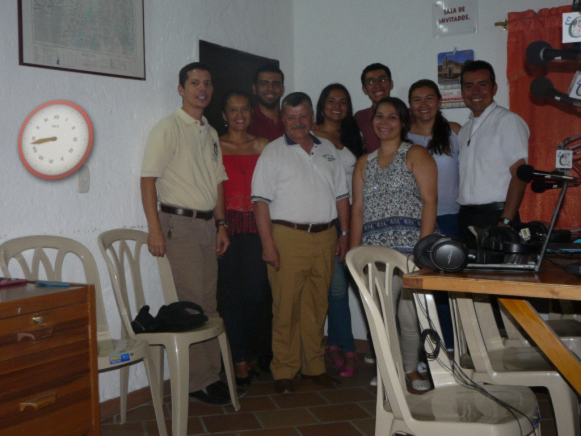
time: **8:43**
